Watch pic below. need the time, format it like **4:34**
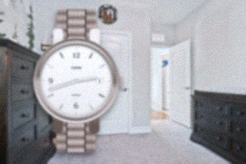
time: **2:42**
